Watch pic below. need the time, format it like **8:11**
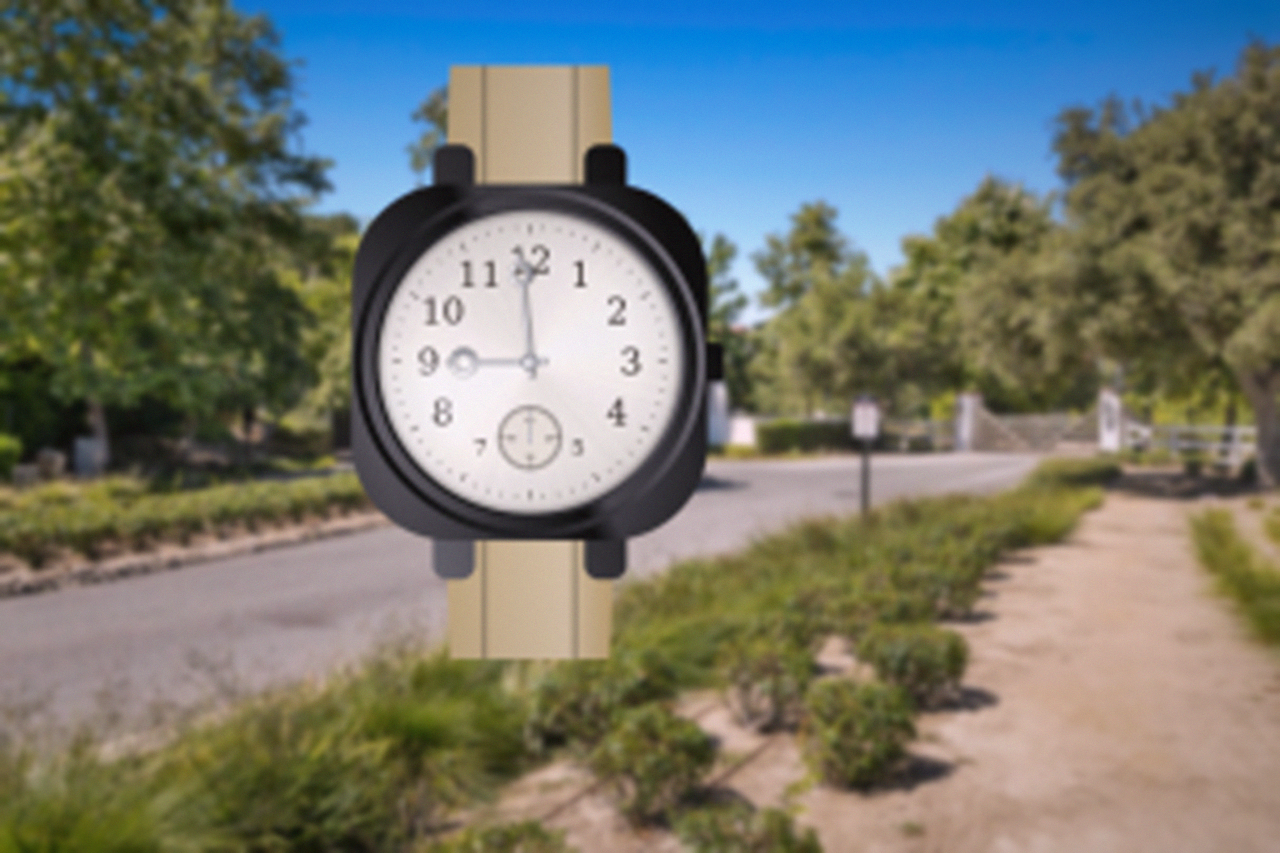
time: **8:59**
